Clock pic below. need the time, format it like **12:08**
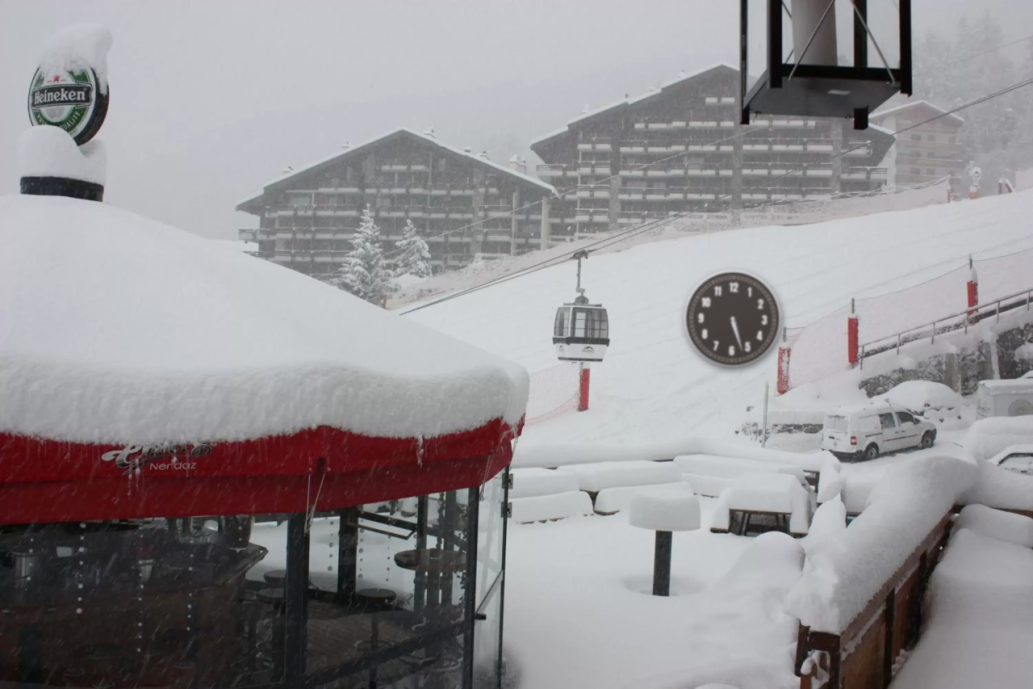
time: **5:27**
